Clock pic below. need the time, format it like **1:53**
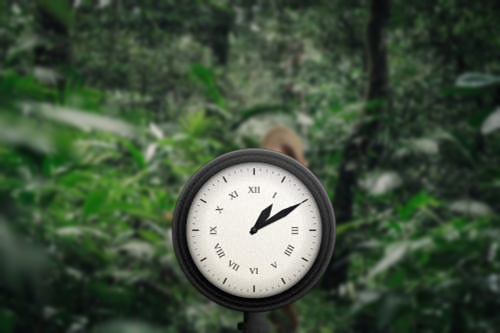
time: **1:10**
